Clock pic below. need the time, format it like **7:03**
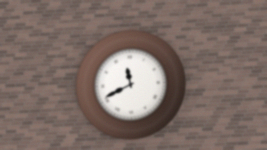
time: **11:41**
